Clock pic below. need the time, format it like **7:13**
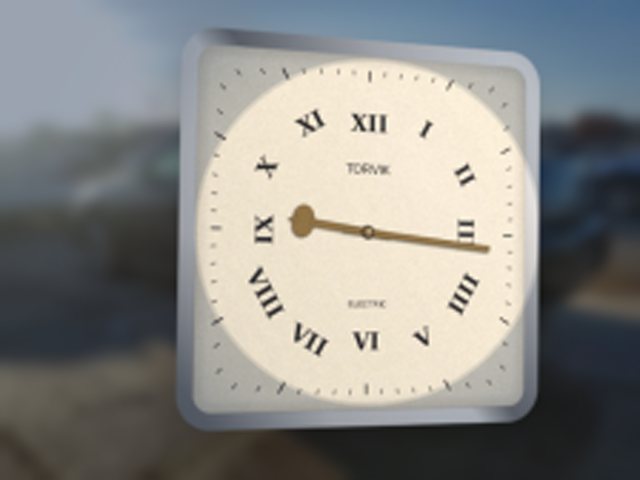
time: **9:16**
